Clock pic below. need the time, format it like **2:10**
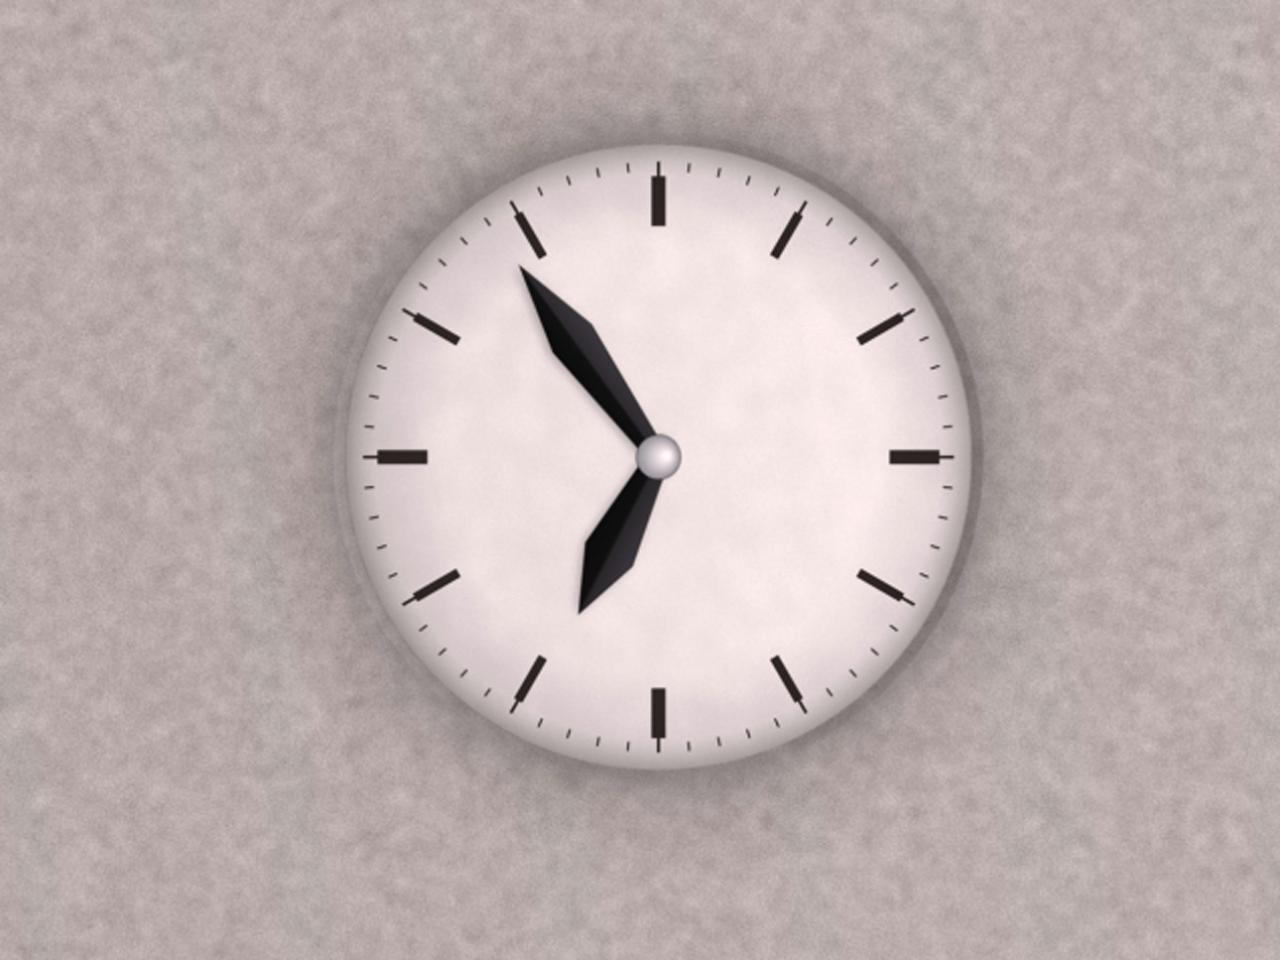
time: **6:54**
